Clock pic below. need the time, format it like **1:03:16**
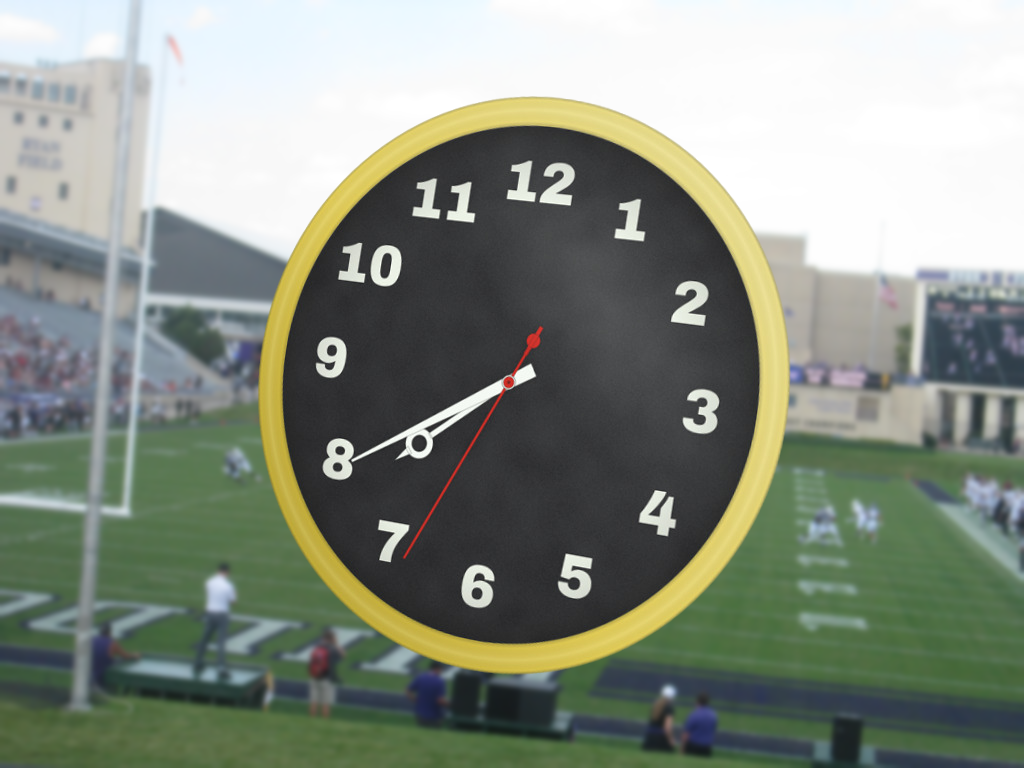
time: **7:39:34**
